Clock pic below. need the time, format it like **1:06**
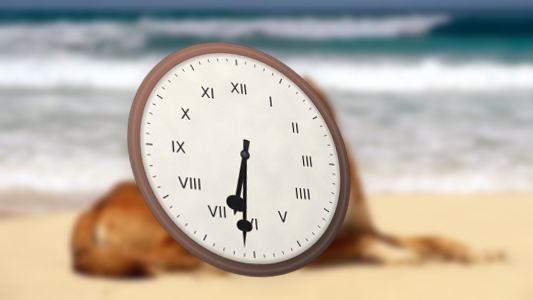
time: **6:31**
